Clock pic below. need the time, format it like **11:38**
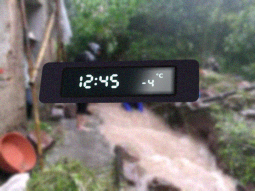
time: **12:45**
